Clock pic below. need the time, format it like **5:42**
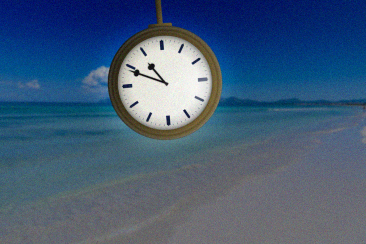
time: **10:49**
